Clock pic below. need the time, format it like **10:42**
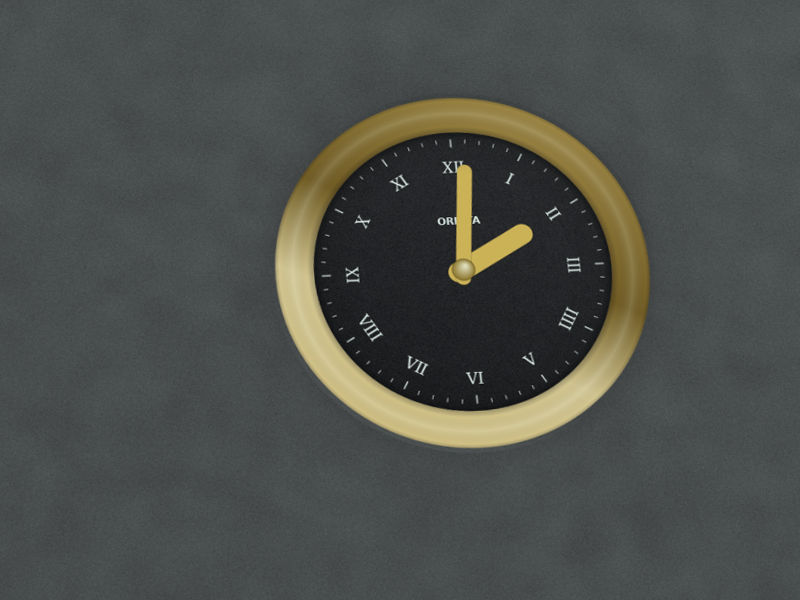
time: **2:01**
